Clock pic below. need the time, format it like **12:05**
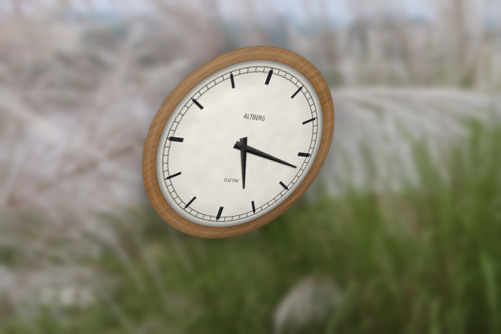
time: **5:17**
